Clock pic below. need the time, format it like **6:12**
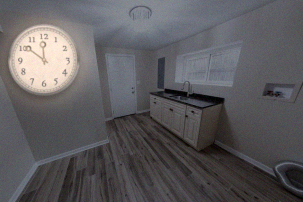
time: **11:51**
